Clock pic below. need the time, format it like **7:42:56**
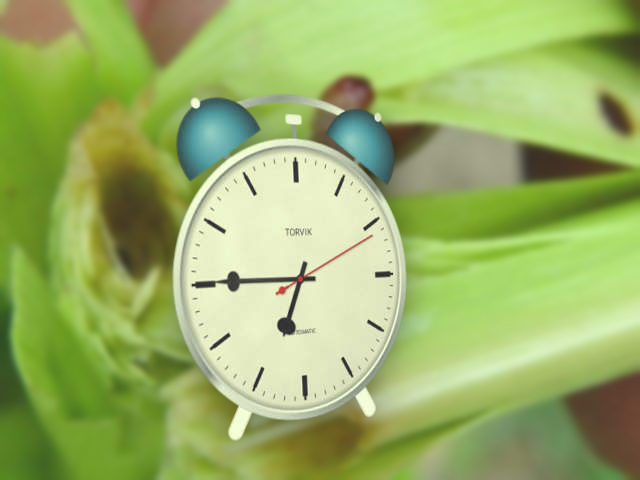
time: **6:45:11**
